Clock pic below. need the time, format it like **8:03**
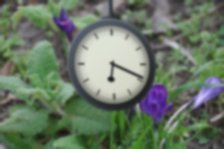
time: **6:19**
